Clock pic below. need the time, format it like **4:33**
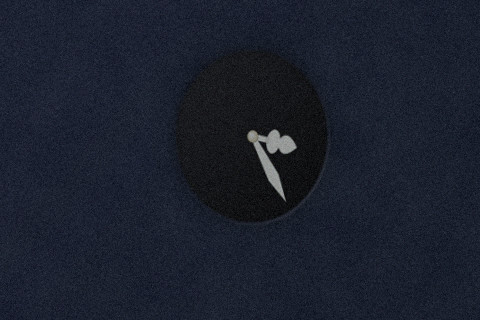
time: **3:25**
